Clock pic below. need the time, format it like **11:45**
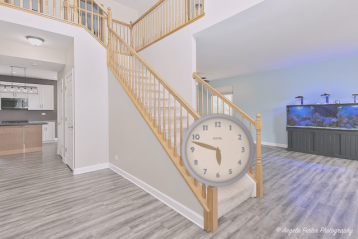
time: **5:48**
